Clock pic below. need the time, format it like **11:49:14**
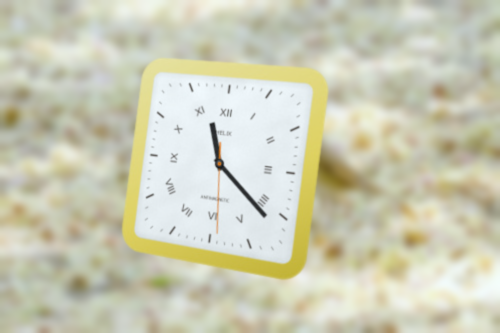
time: **11:21:29**
